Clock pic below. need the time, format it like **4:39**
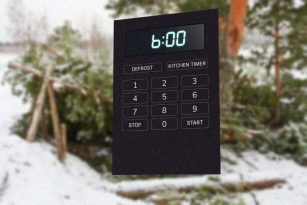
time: **6:00**
